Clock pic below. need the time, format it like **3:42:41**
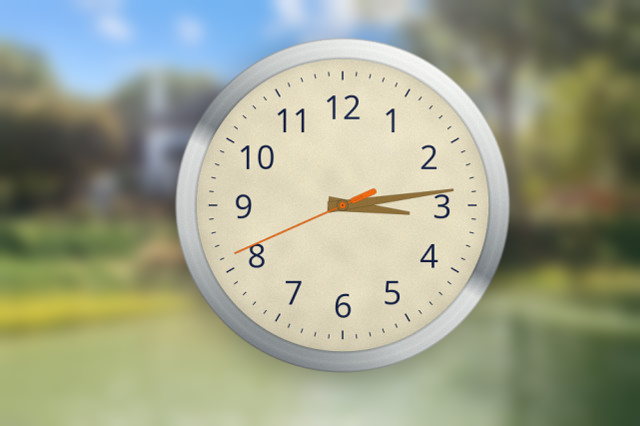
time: **3:13:41**
